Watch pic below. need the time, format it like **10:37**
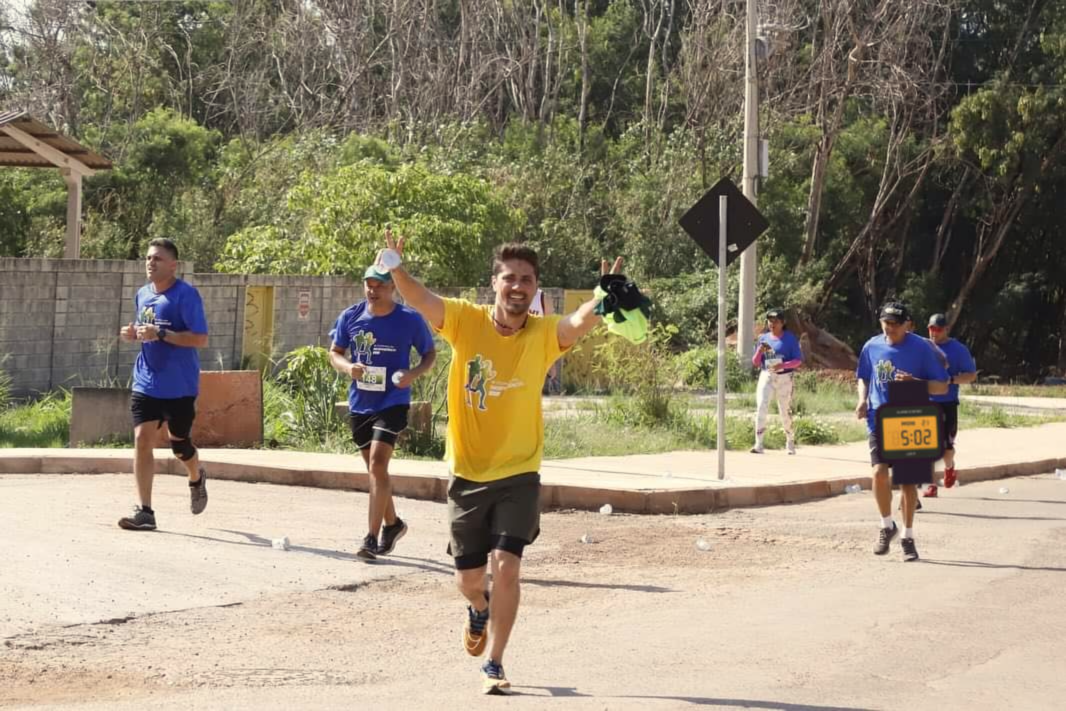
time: **5:02**
